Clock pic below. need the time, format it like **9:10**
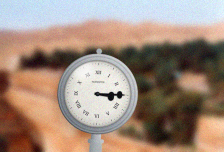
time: **3:15**
